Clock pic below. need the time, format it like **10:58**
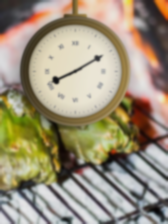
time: **8:10**
